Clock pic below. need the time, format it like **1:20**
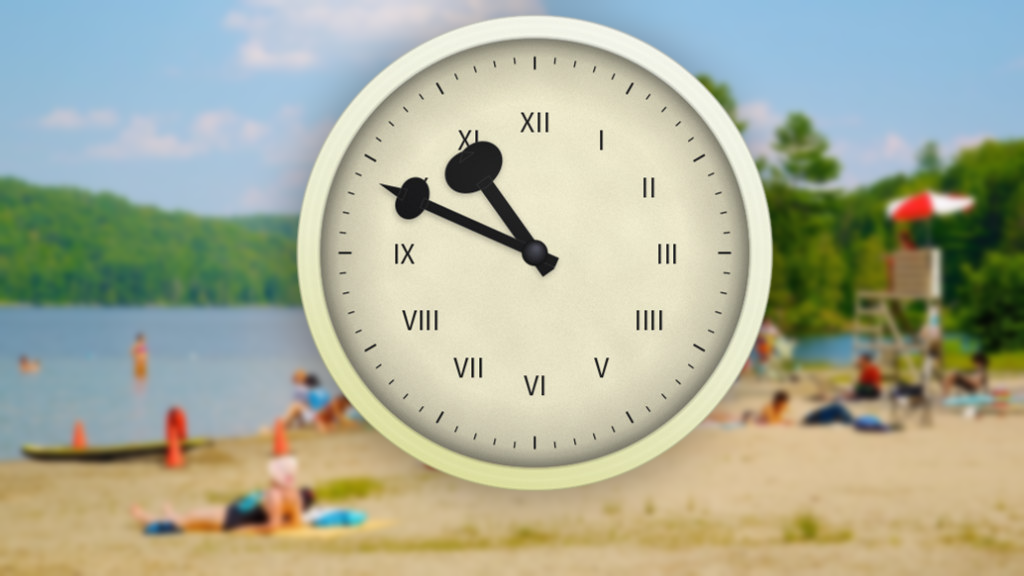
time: **10:49**
